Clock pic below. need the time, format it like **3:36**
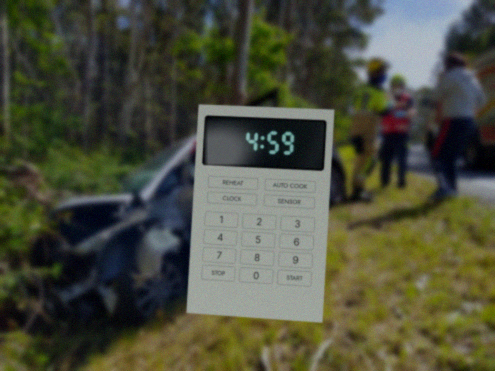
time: **4:59**
